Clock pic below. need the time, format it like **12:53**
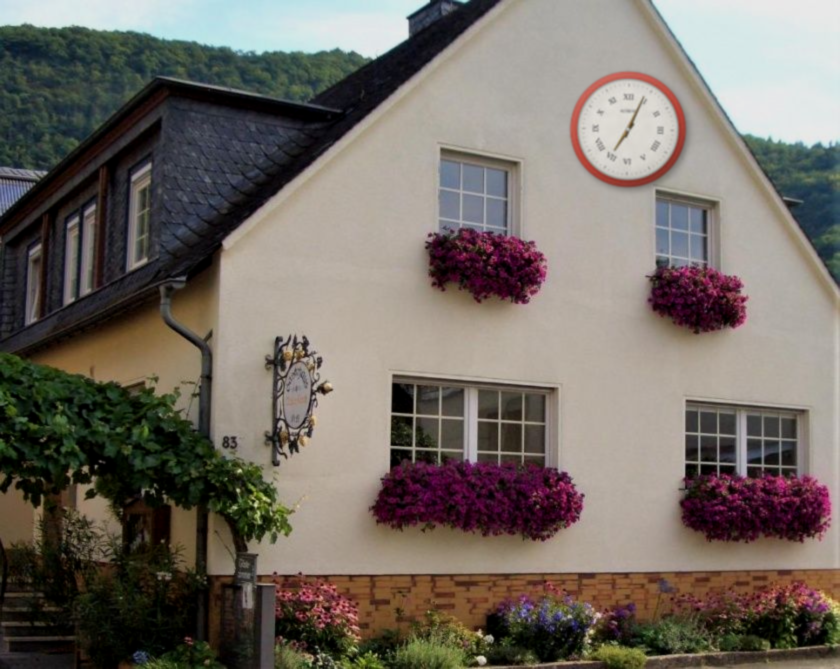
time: **7:04**
